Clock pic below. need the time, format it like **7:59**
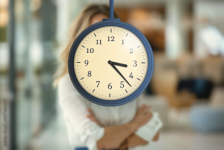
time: **3:23**
